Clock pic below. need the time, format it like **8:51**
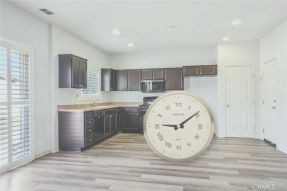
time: **9:09**
